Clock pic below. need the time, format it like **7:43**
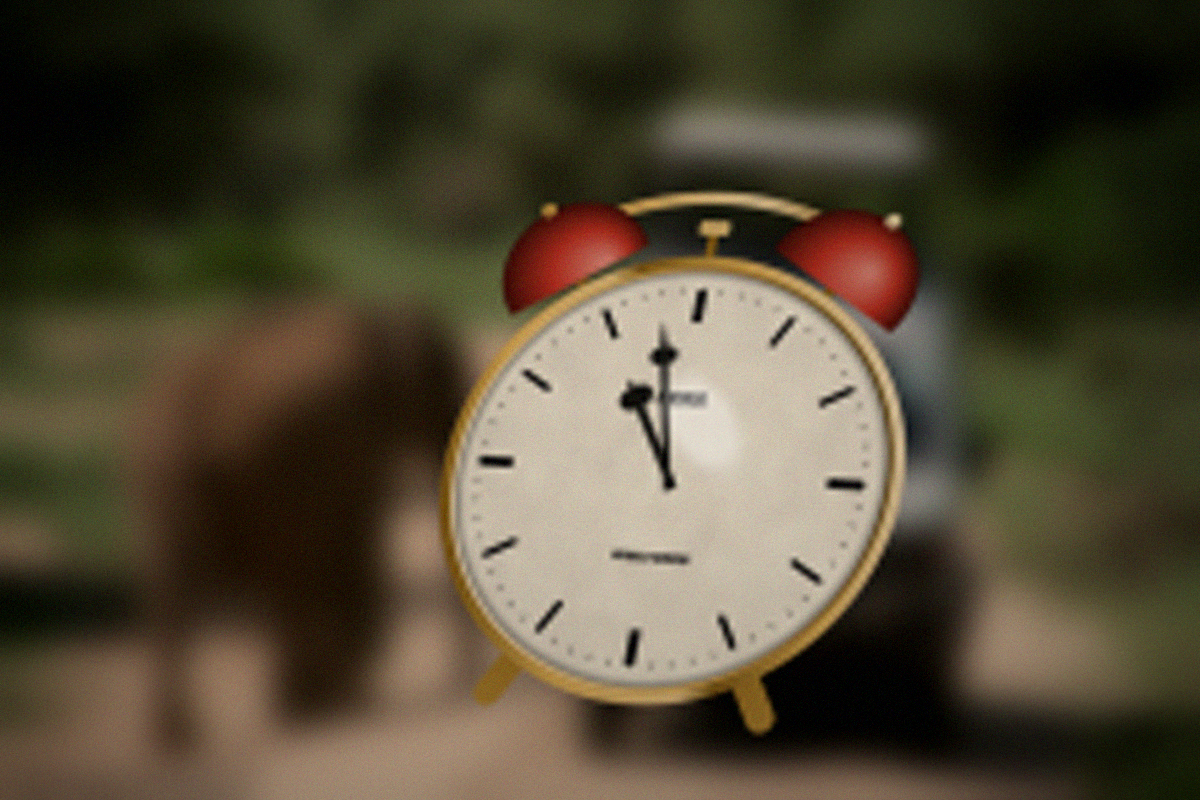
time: **10:58**
